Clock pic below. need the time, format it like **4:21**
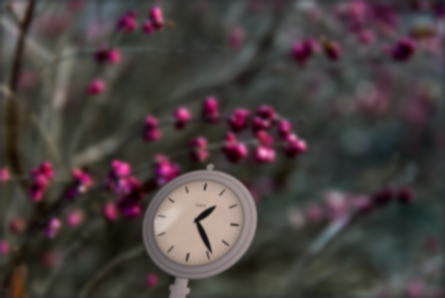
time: **1:24**
